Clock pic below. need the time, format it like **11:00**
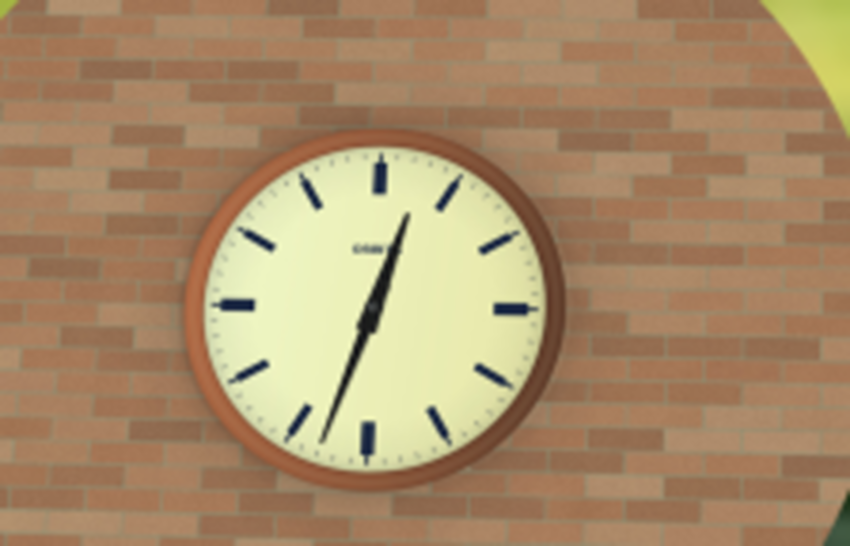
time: **12:33**
